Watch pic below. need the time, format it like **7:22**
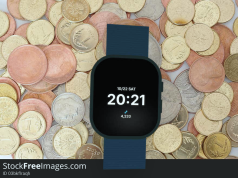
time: **20:21**
